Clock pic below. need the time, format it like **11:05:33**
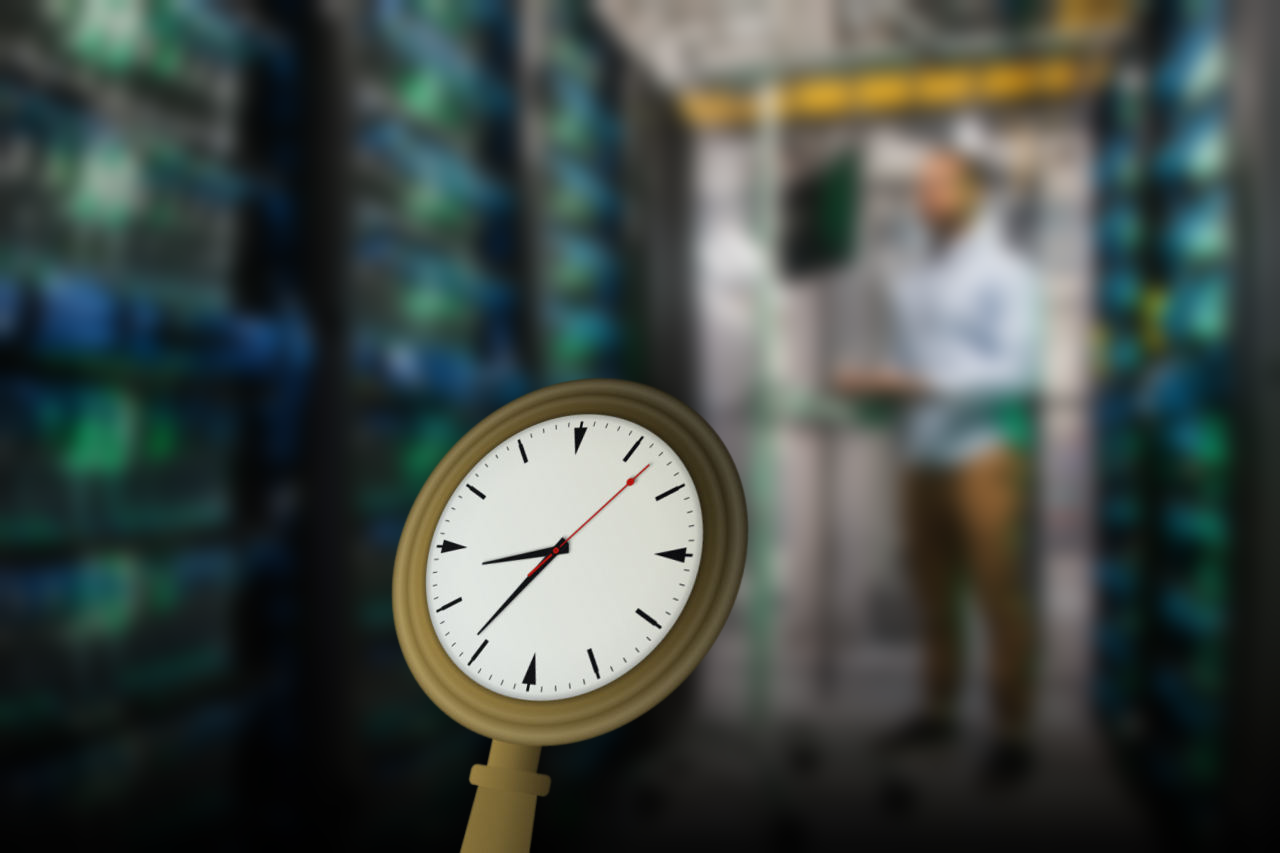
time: **8:36:07**
